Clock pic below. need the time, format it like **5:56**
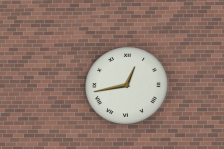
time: **12:43**
